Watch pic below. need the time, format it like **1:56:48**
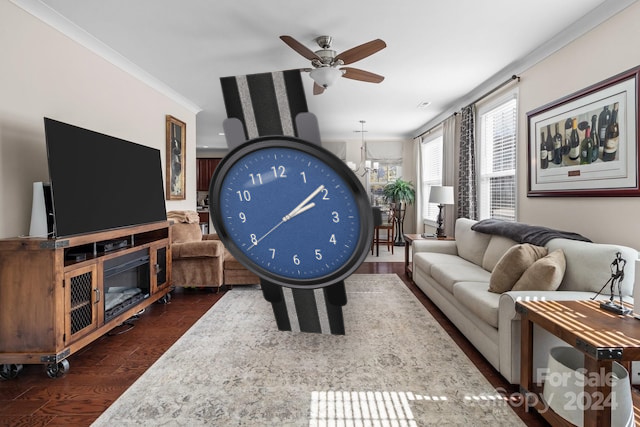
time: **2:08:39**
